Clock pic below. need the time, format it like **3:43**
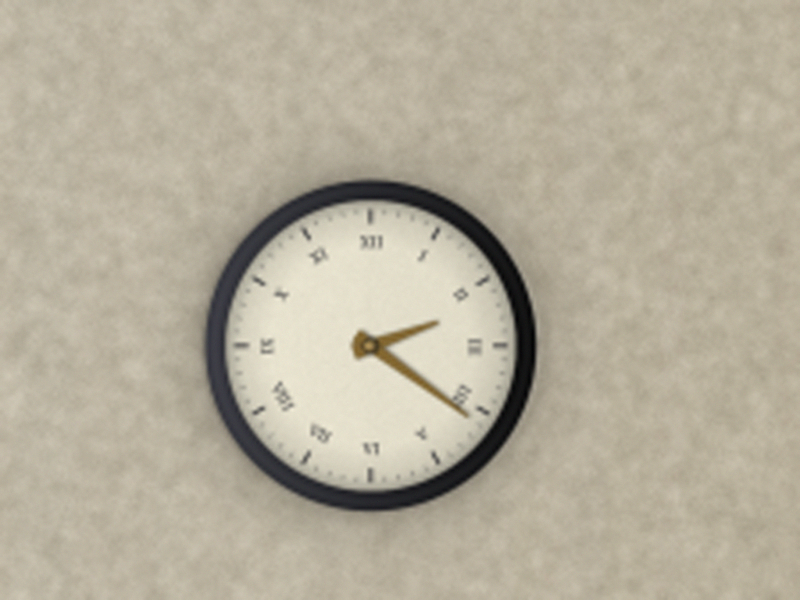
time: **2:21**
